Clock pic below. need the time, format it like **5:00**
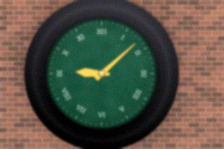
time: **9:08**
